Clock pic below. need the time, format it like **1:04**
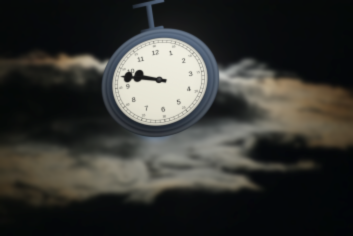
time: **9:48**
